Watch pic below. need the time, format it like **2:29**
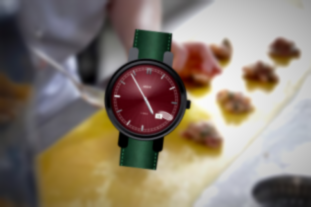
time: **4:54**
